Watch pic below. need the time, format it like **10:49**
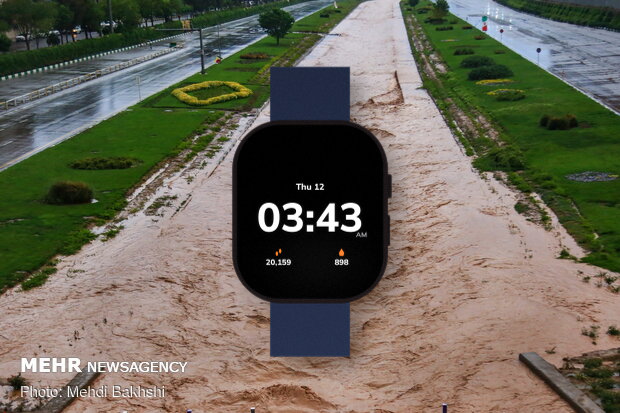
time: **3:43**
